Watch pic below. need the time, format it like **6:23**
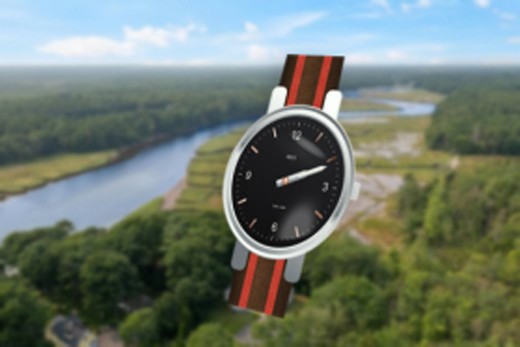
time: **2:11**
